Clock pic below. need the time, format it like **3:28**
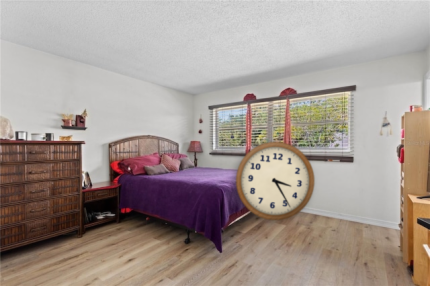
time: **3:24**
